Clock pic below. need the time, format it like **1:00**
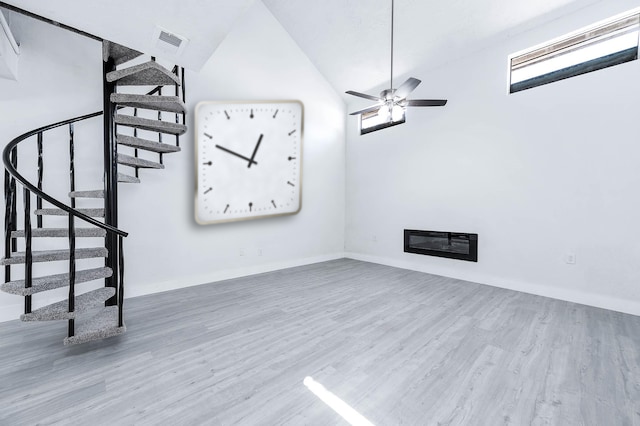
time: **12:49**
